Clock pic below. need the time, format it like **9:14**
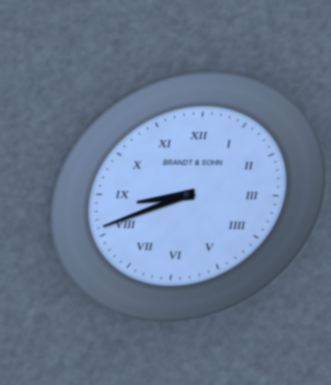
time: **8:41**
